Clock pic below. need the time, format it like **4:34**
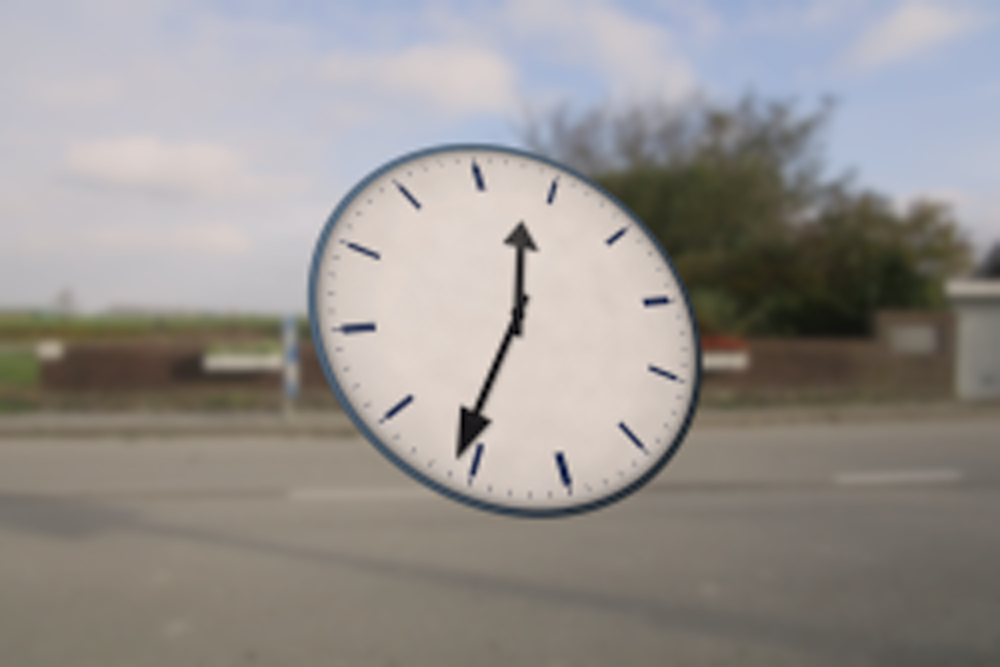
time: **12:36**
